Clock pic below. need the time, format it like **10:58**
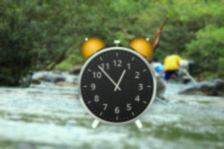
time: **12:53**
